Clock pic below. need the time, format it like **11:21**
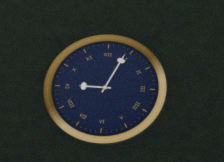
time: **9:04**
